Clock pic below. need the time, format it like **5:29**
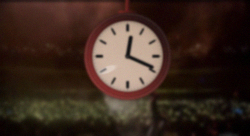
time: **12:19**
